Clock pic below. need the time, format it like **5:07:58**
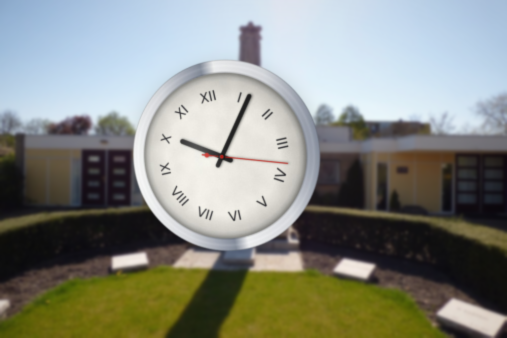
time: **10:06:18**
